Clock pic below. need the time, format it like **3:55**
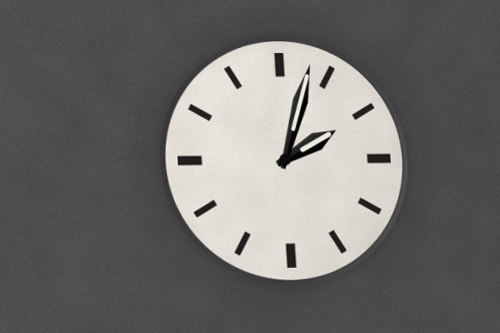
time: **2:03**
